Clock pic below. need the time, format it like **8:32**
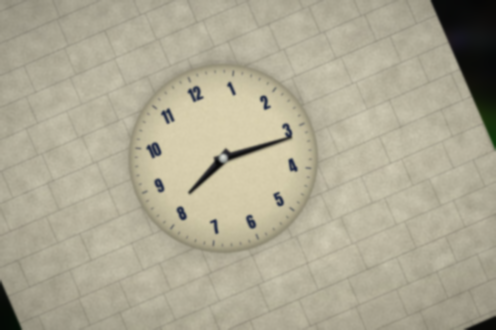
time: **8:16**
